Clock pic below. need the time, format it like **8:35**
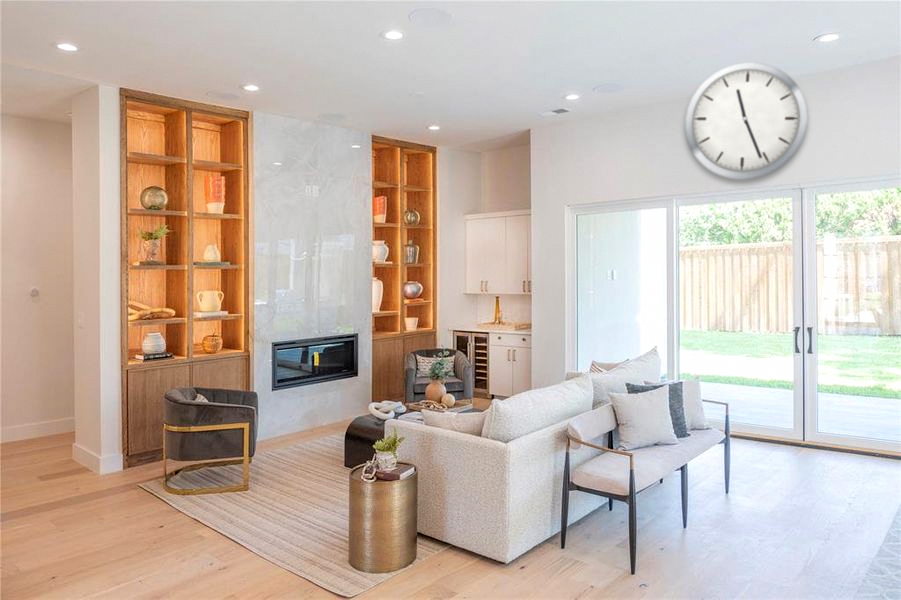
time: **11:26**
